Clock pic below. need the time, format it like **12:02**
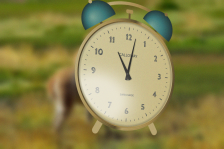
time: **11:02**
